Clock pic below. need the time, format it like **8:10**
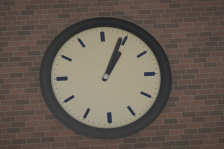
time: **1:04**
